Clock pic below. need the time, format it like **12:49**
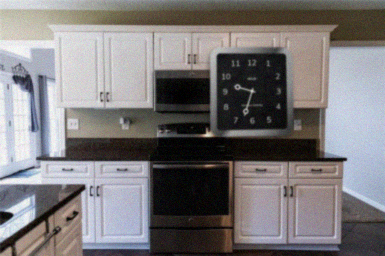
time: **9:33**
